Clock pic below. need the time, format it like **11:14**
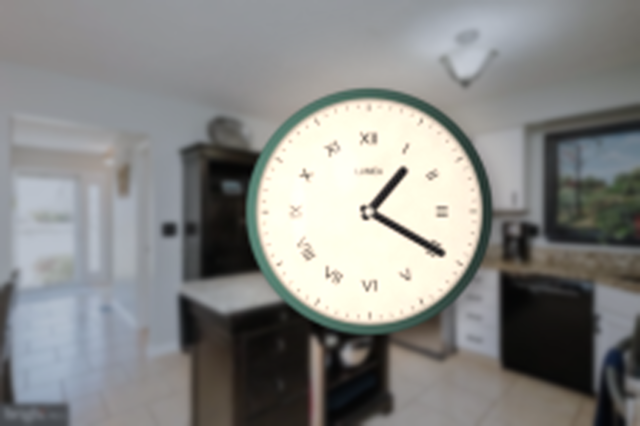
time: **1:20**
